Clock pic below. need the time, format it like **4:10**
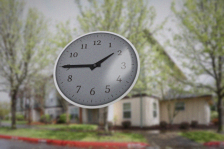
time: **1:45**
